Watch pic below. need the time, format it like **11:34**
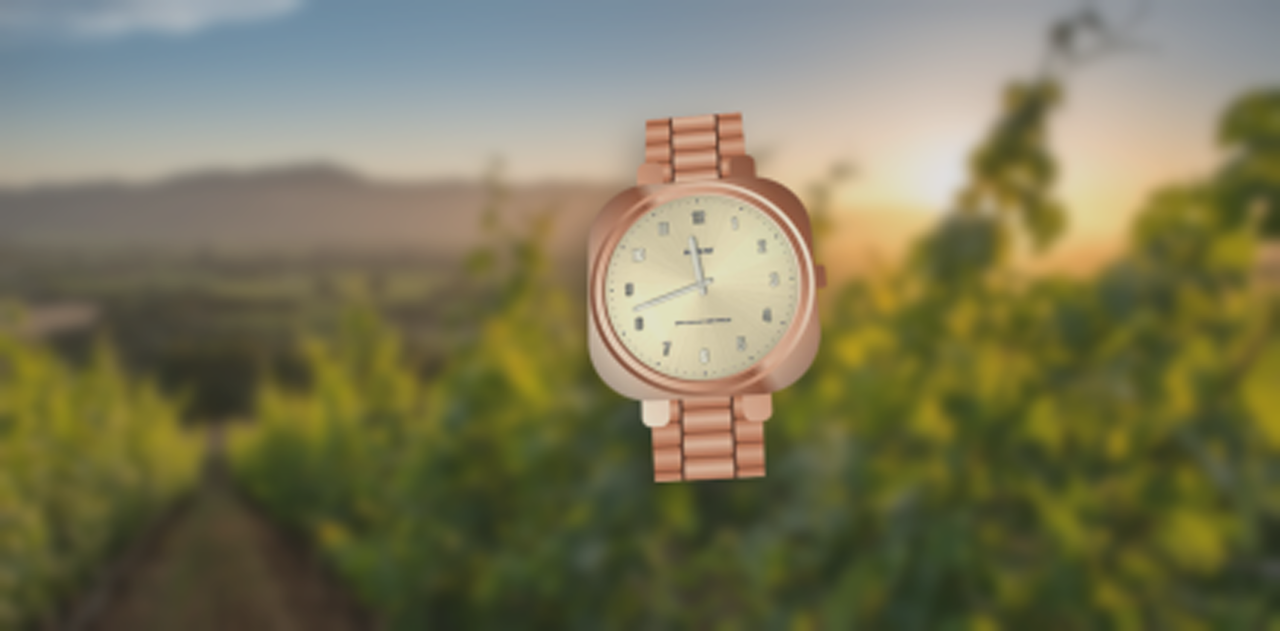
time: **11:42**
